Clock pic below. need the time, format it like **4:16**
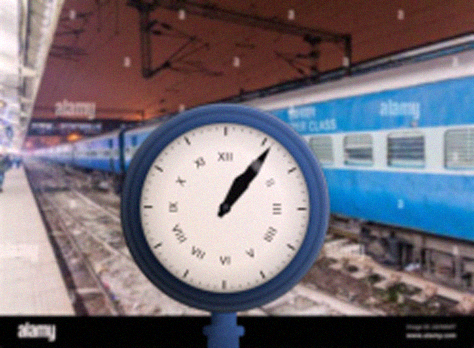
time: **1:06**
